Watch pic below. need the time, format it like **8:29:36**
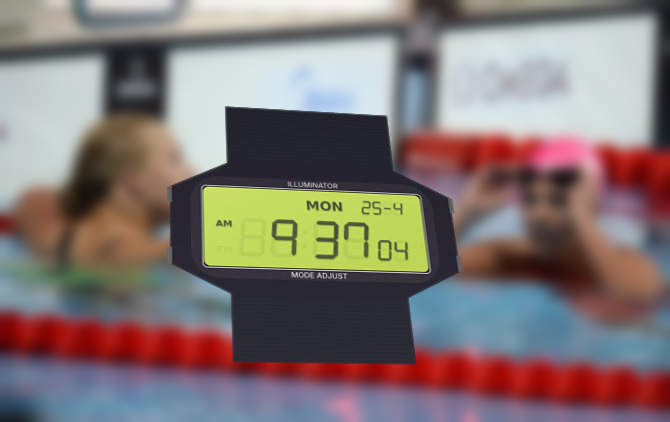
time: **9:37:04**
